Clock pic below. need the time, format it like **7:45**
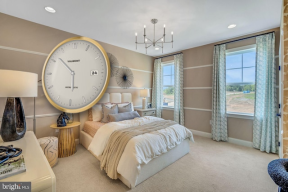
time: **5:52**
